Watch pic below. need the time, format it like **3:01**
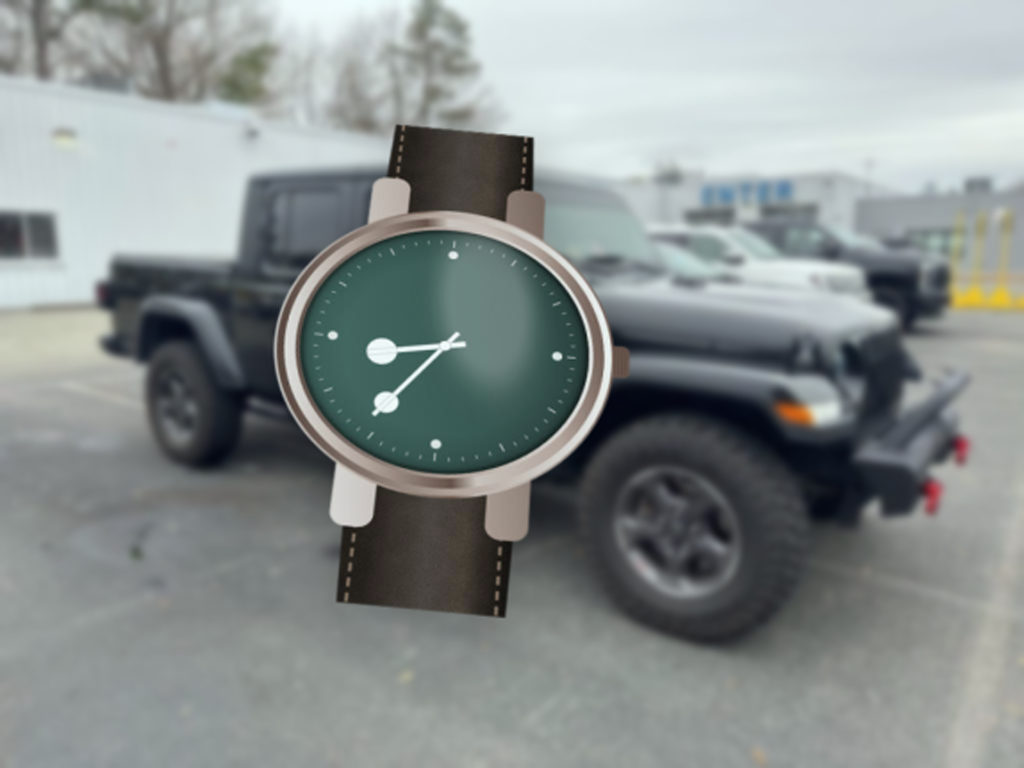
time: **8:36**
